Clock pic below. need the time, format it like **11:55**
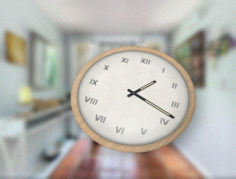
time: **1:18**
